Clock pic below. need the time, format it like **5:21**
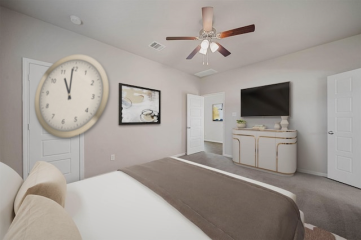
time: **10:59**
